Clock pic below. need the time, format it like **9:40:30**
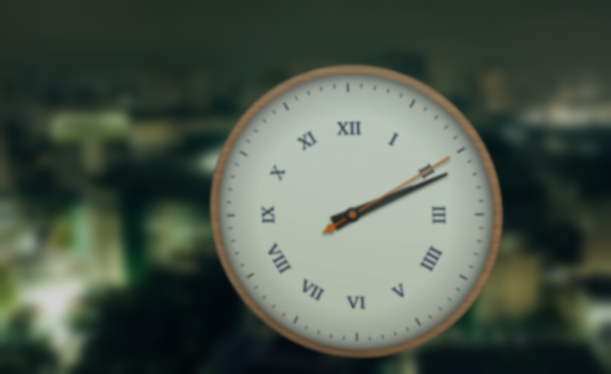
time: **2:11:10**
